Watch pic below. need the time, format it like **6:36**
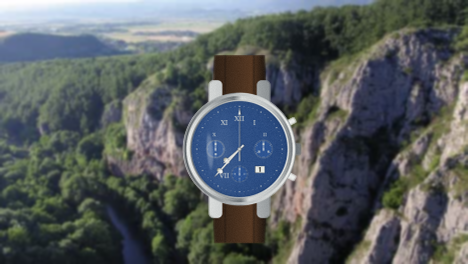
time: **7:37**
